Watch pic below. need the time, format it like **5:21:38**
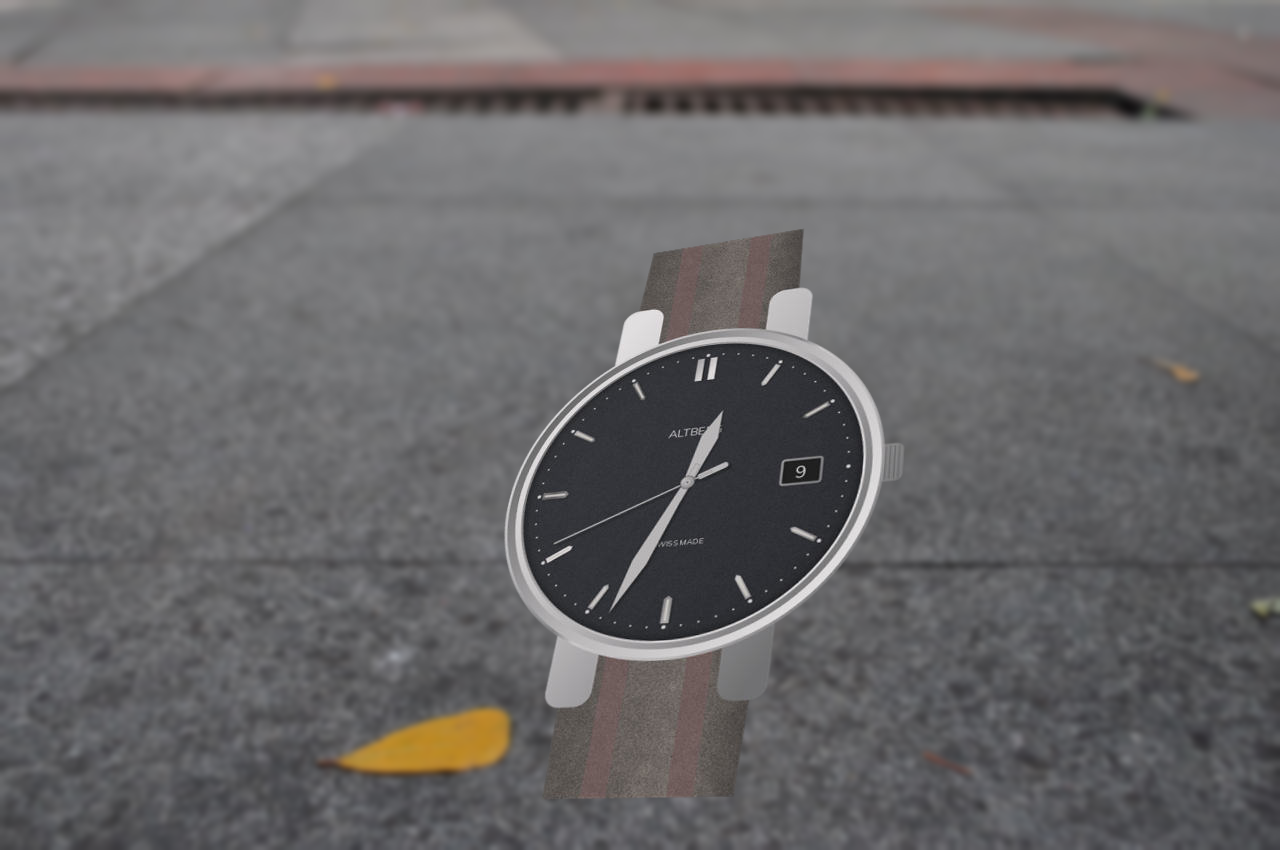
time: **12:33:41**
